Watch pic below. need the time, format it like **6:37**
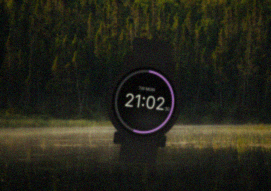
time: **21:02**
